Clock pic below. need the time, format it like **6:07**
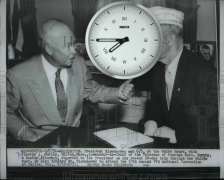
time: **7:45**
